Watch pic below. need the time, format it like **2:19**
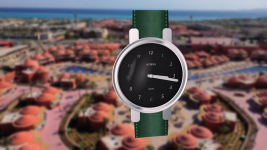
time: **3:17**
